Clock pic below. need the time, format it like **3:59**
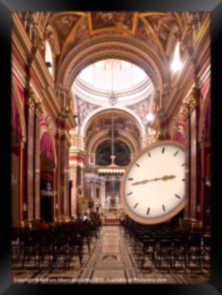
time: **2:43**
